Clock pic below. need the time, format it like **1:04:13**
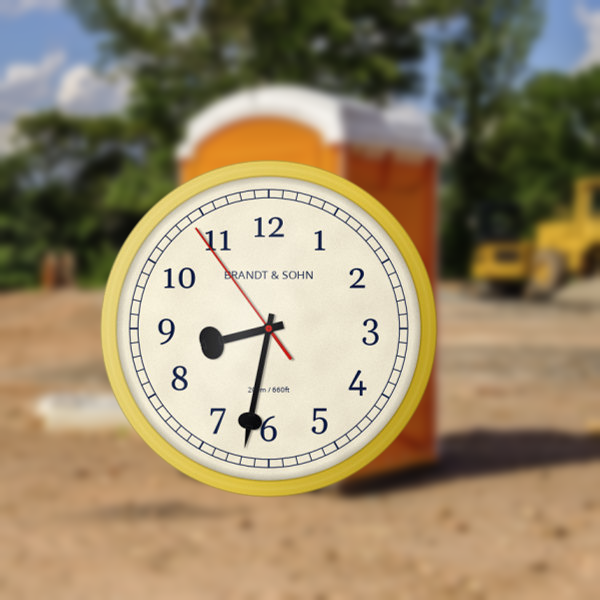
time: **8:31:54**
